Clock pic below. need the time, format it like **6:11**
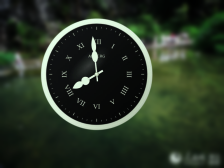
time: **7:59**
